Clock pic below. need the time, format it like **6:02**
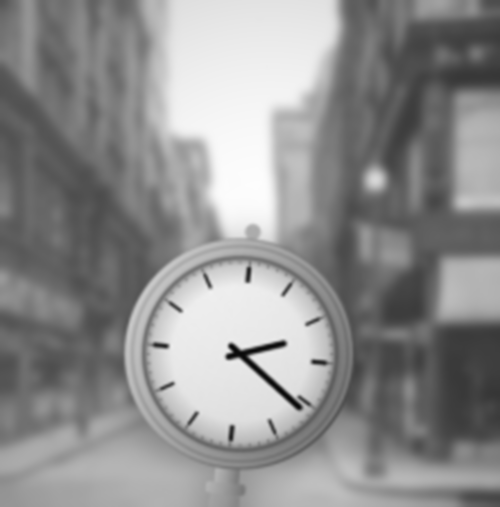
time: **2:21**
